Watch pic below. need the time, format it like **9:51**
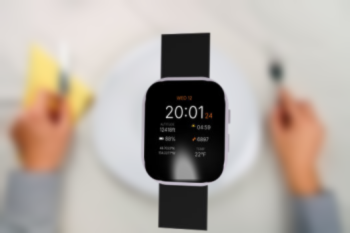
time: **20:01**
